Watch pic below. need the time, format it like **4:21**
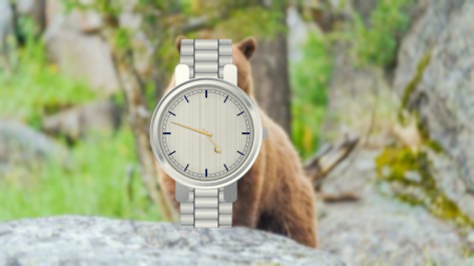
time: **4:48**
